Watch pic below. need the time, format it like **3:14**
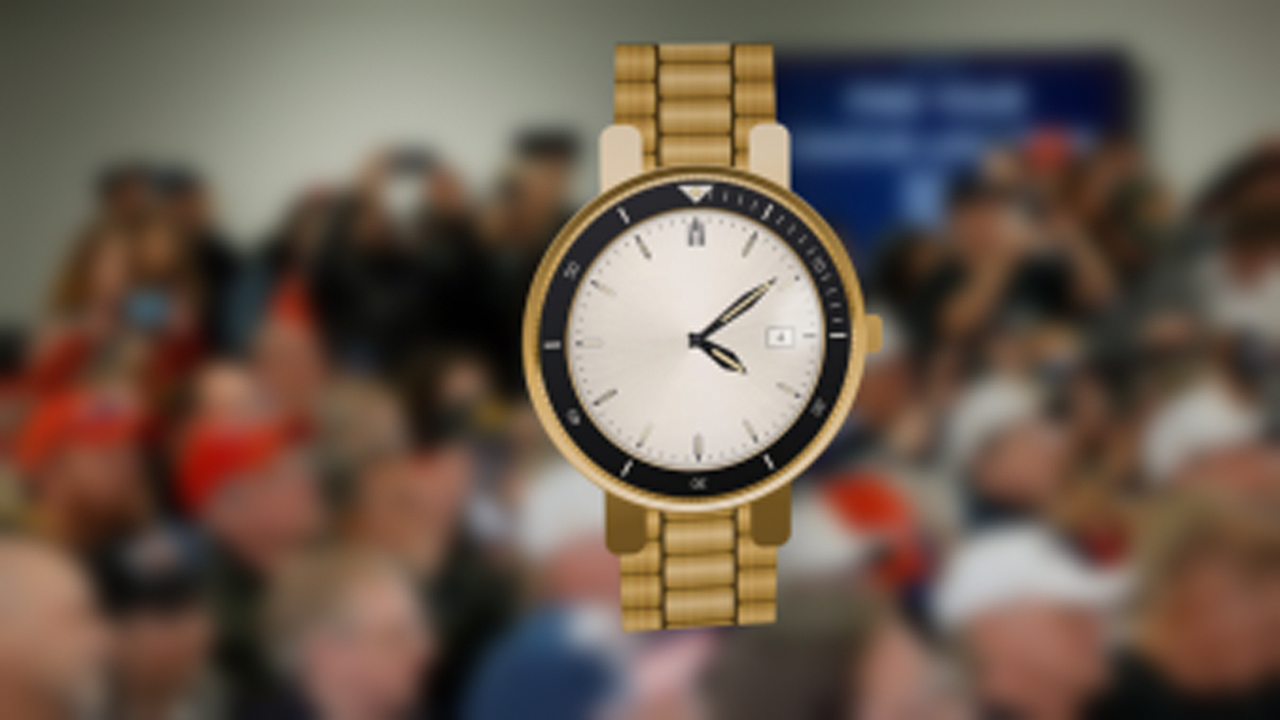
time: **4:09**
